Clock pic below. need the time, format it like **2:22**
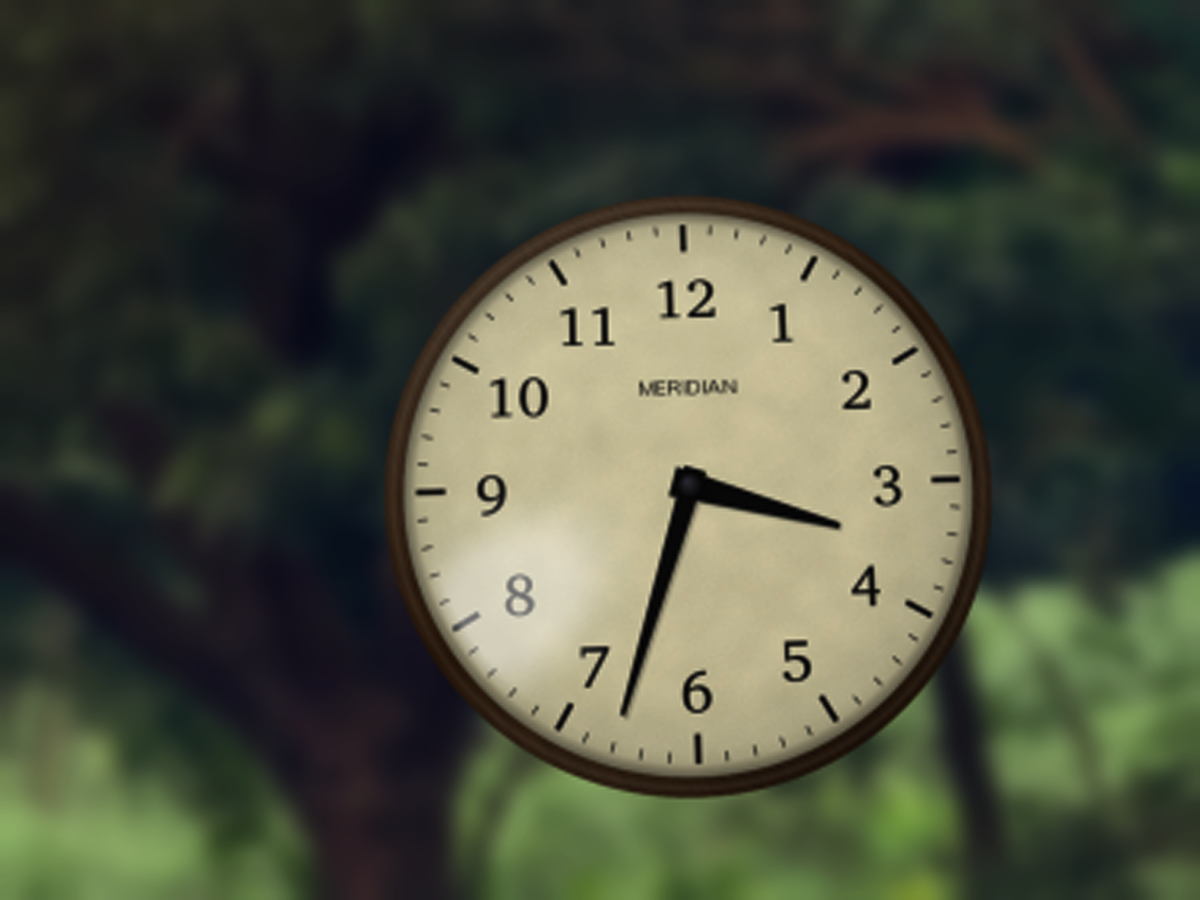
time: **3:33**
